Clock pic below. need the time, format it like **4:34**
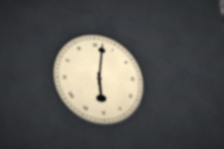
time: **6:02**
